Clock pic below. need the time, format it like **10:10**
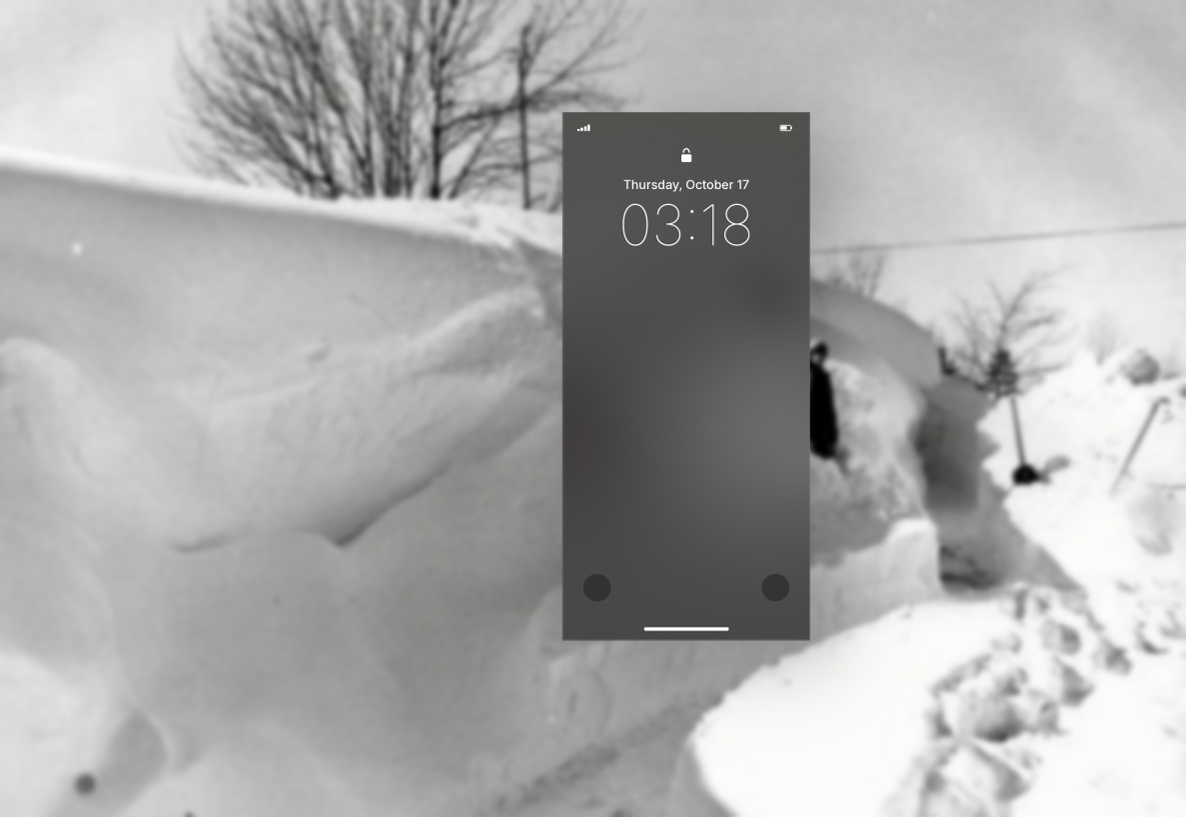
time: **3:18**
